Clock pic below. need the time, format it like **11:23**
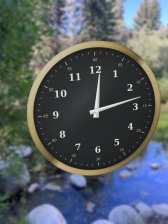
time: **12:13**
